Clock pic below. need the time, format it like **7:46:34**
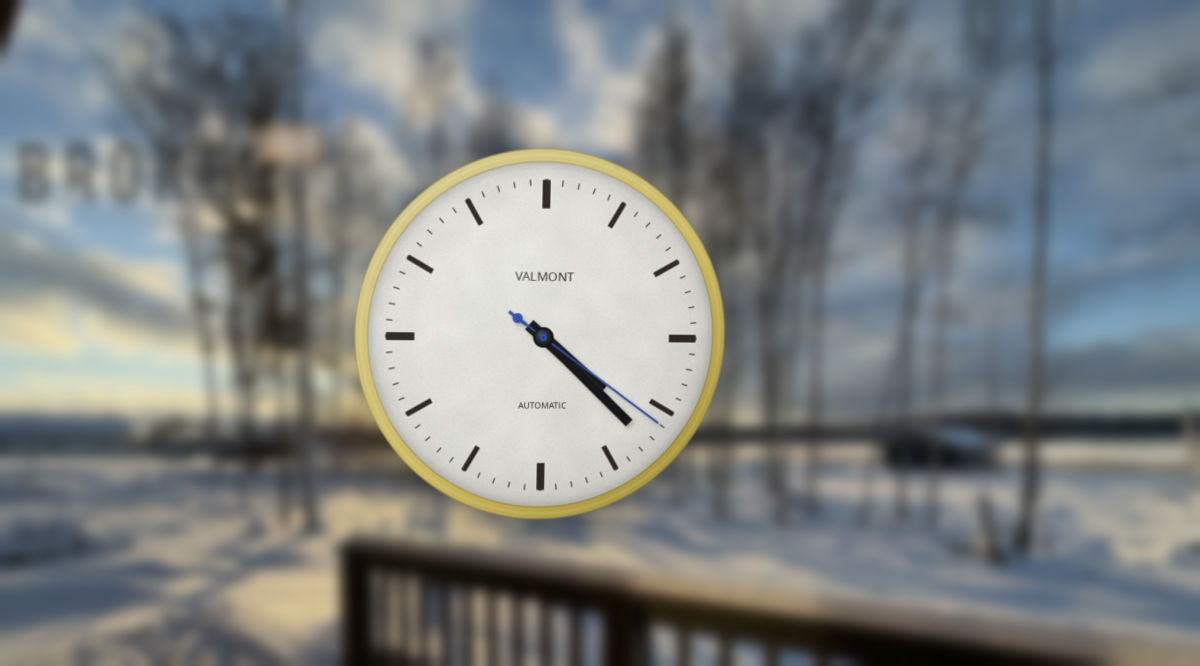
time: **4:22:21**
